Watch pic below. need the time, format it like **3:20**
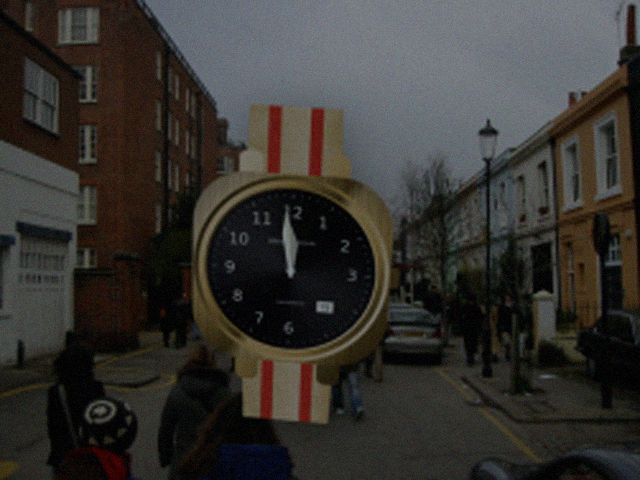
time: **11:59**
